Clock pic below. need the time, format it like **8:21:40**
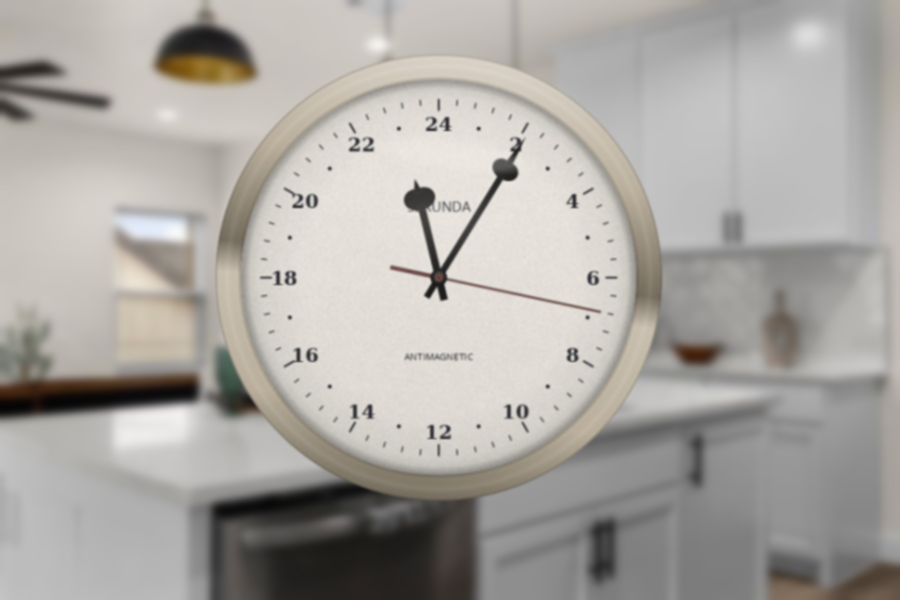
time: **23:05:17**
